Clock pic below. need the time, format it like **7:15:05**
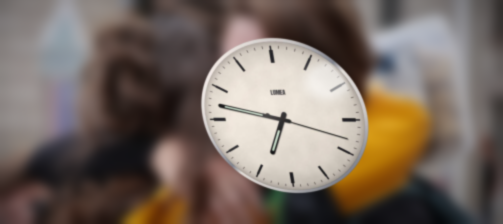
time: **6:47:18**
